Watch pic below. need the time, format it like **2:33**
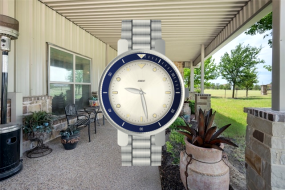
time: **9:28**
